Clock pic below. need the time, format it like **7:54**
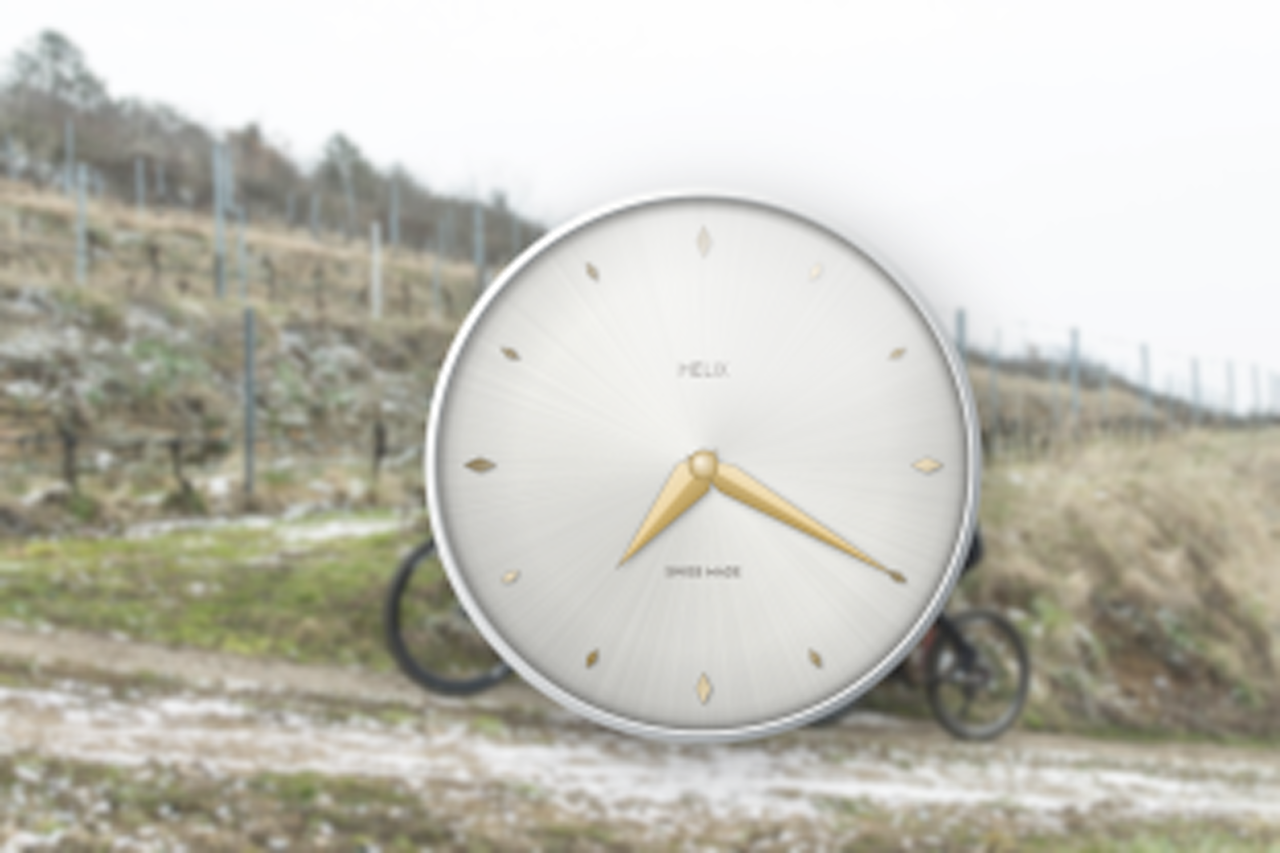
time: **7:20**
